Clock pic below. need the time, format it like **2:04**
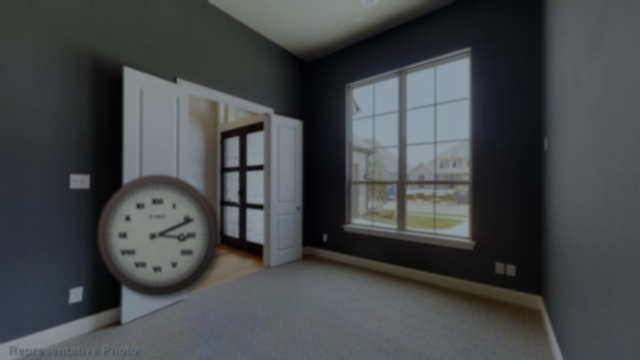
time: **3:11**
